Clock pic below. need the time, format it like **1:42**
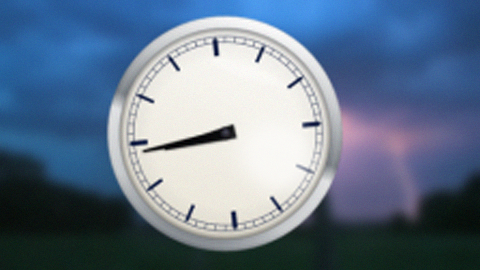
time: **8:44**
